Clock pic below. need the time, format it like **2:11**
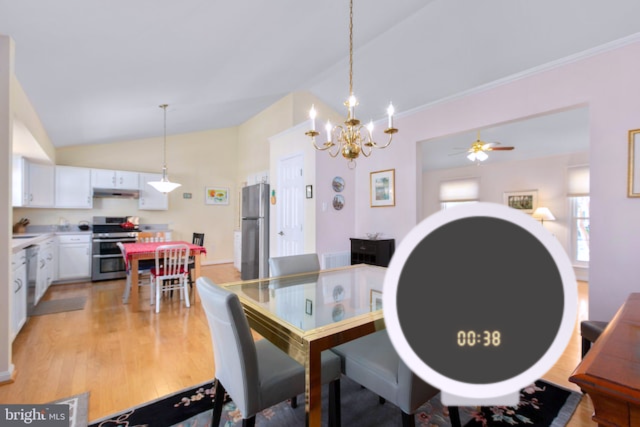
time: **0:38**
